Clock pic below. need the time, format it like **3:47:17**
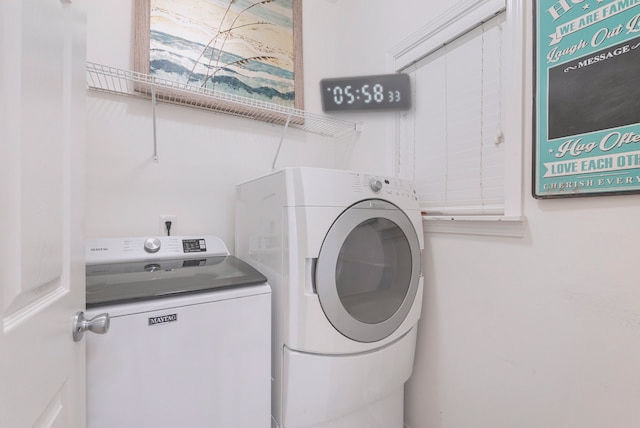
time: **5:58:33**
